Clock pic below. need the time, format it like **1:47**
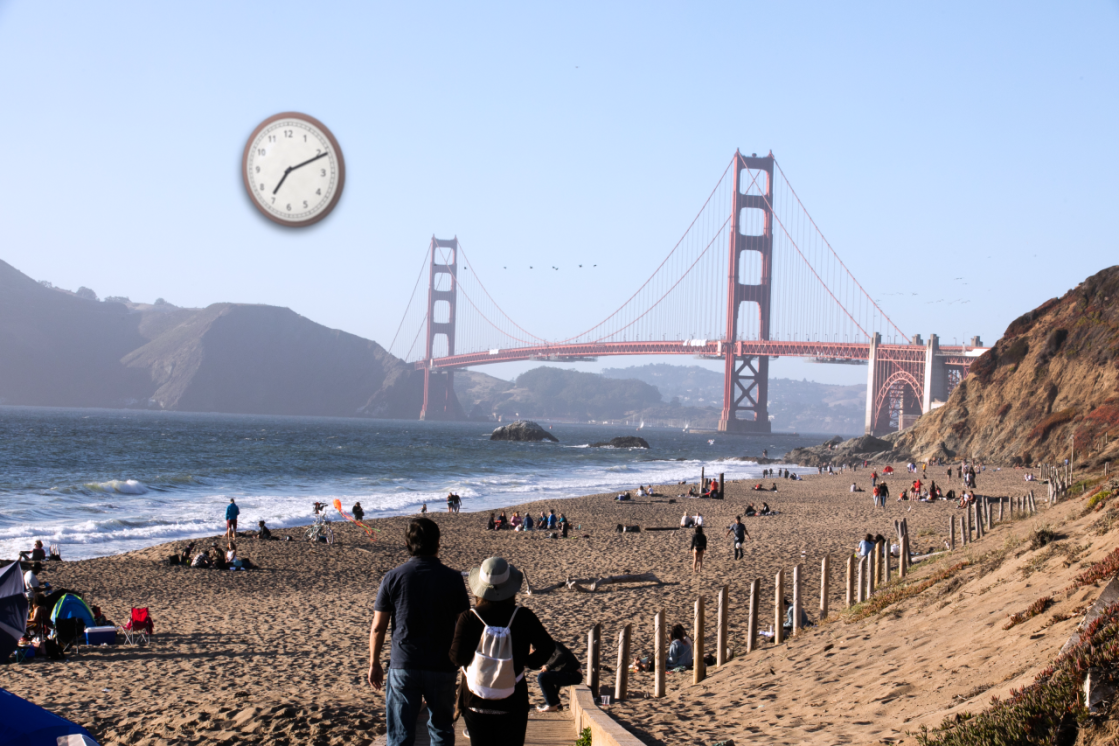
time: **7:11**
